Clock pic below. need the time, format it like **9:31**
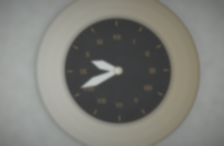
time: **9:41**
